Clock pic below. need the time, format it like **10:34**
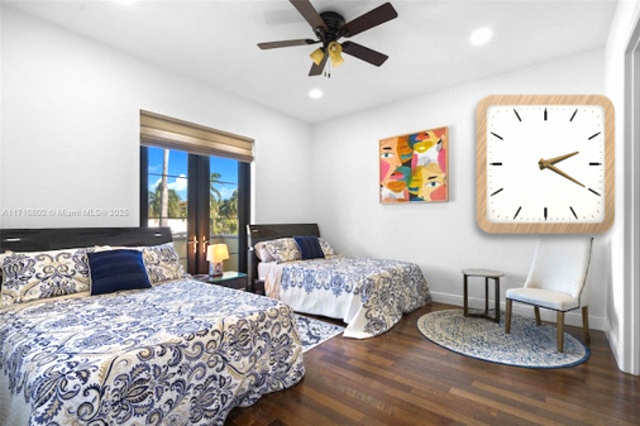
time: **2:20**
